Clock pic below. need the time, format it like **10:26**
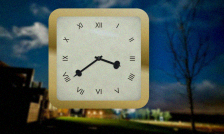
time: **3:39**
